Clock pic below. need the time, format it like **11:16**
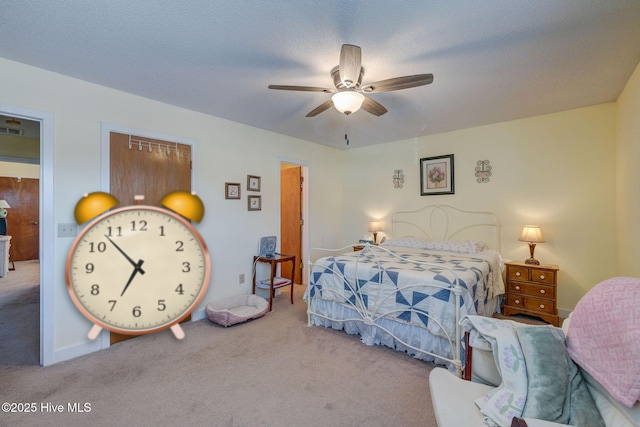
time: **6:53**
